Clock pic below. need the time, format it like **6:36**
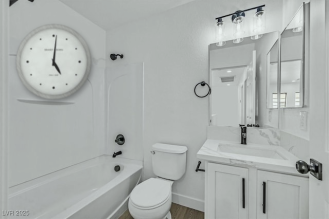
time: **5:01**
